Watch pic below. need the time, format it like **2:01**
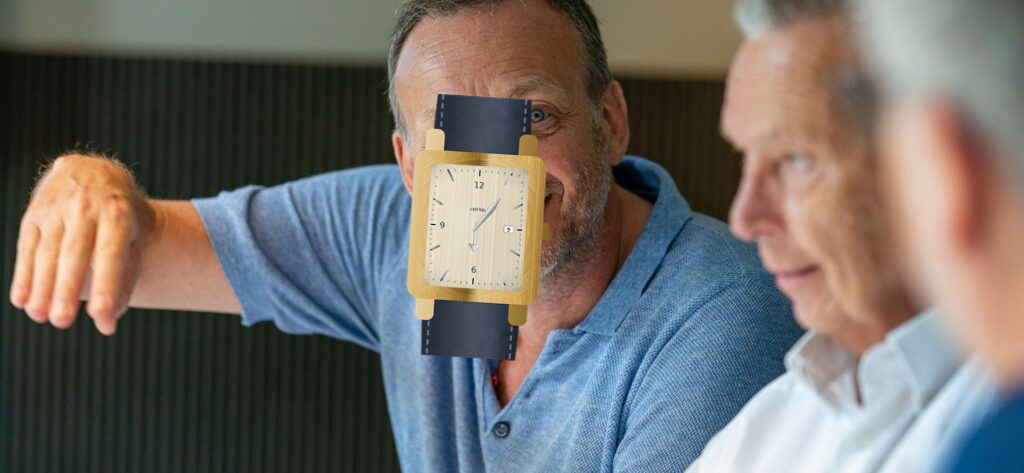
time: **6:06**
